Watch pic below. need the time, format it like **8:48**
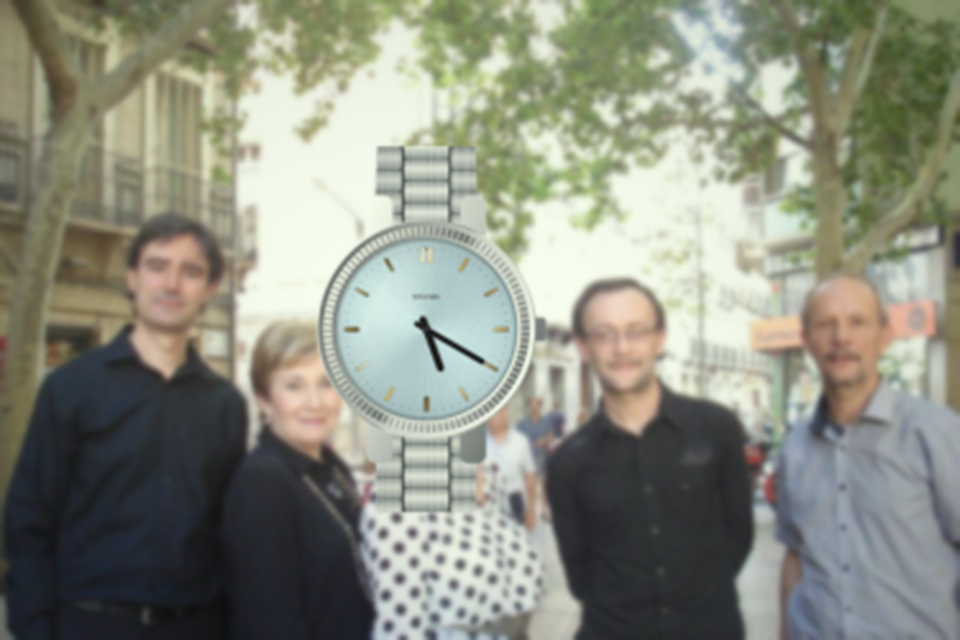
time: **5:20**
